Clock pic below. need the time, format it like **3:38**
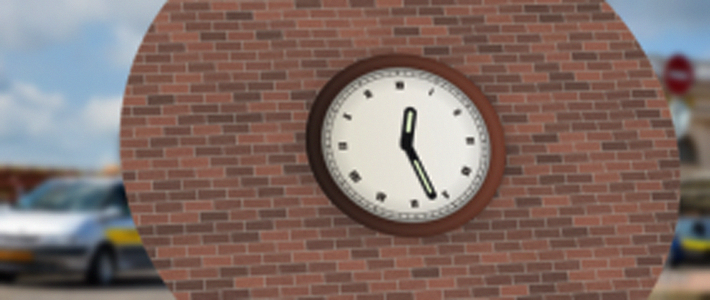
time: **12:27**
